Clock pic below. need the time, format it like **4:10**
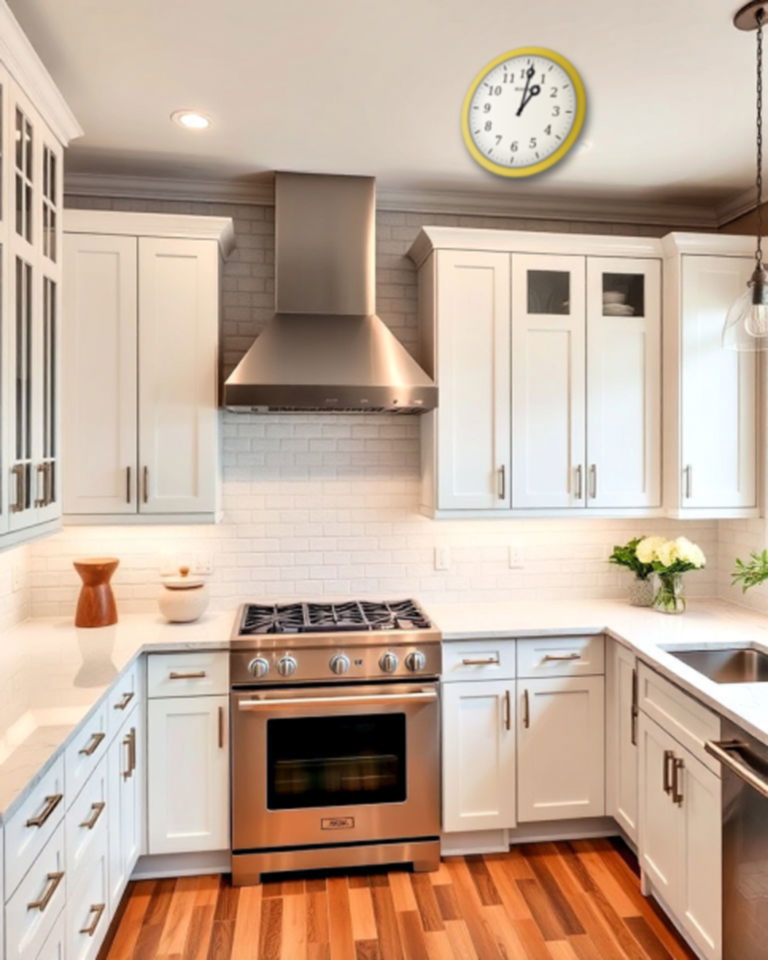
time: **1:01**
